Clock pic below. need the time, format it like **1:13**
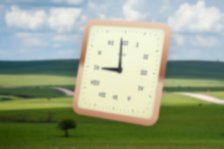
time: **8:59**
